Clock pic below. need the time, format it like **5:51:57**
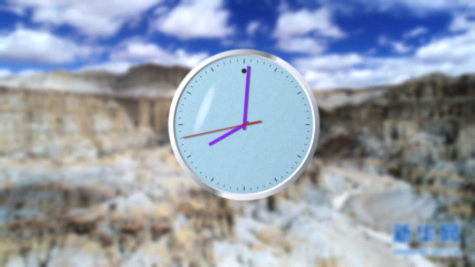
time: **8:00:43**
